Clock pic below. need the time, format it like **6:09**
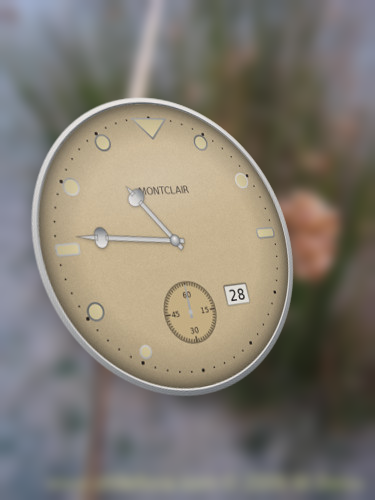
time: **10:46**
